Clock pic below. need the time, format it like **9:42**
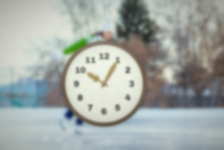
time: **10:05**
